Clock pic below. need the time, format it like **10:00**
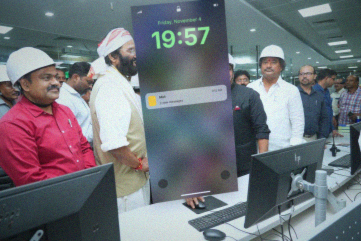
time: **19:57**
